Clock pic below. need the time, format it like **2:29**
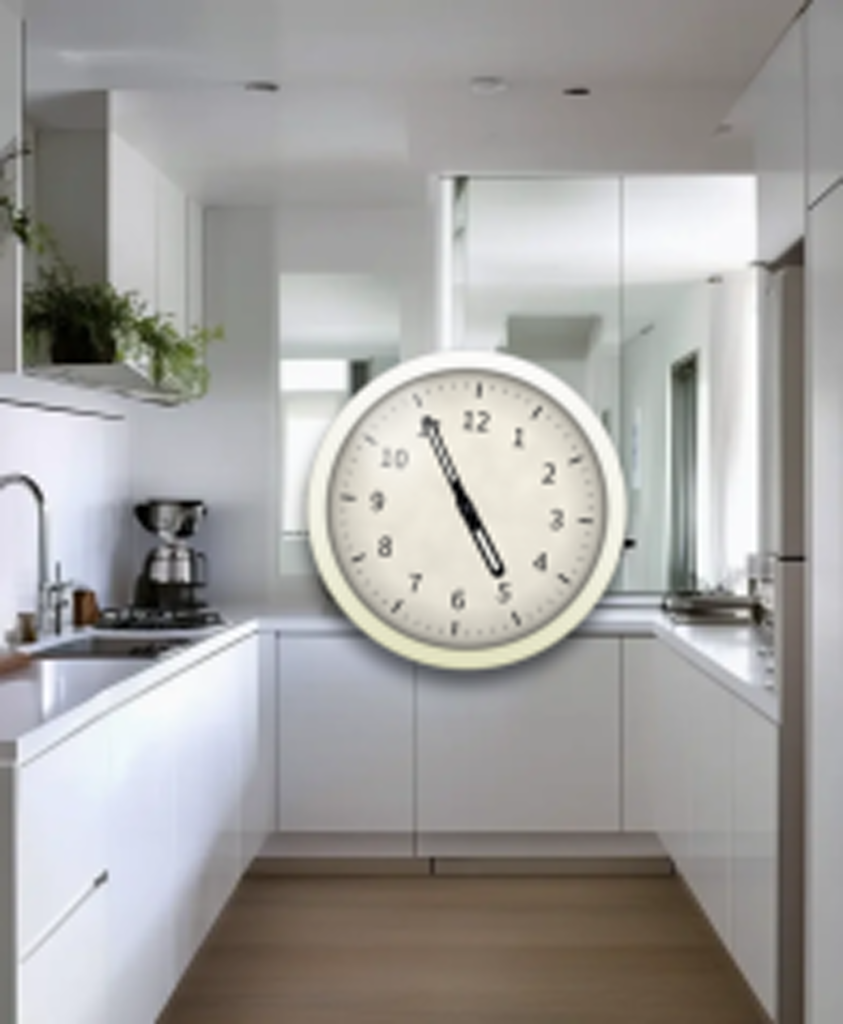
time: **4:55**
